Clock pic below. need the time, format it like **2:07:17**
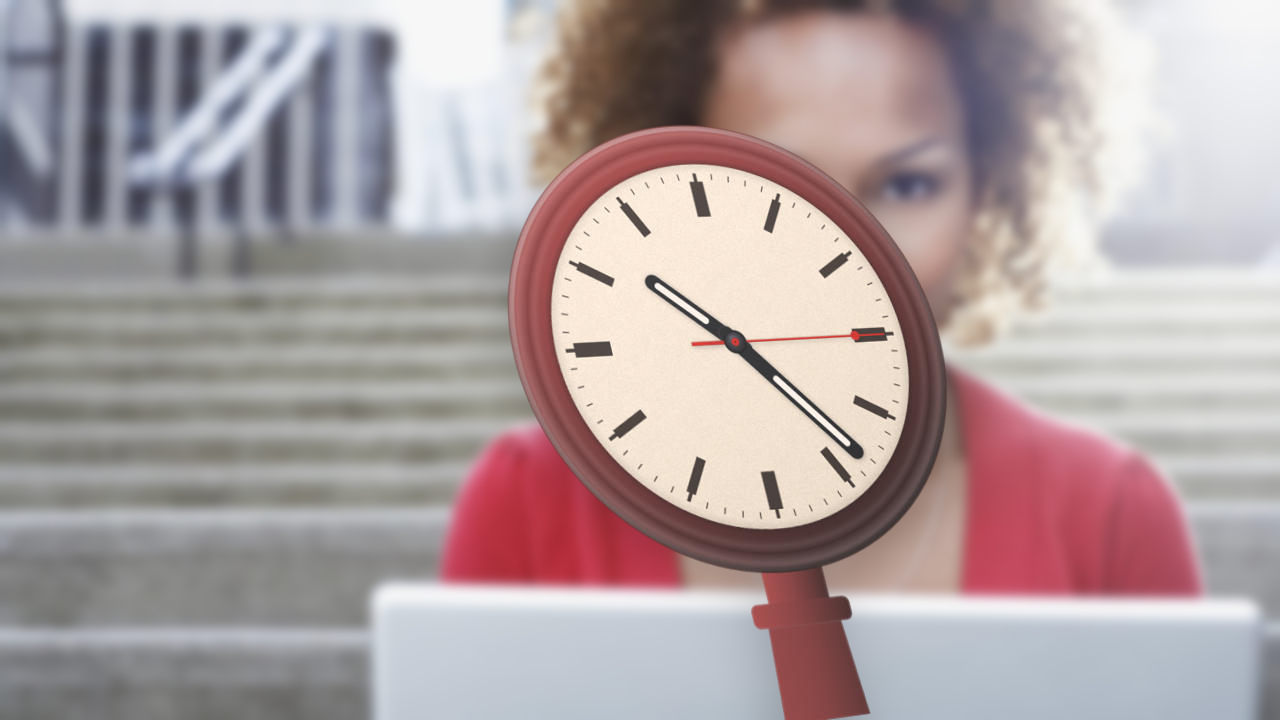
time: **10:23:15**
